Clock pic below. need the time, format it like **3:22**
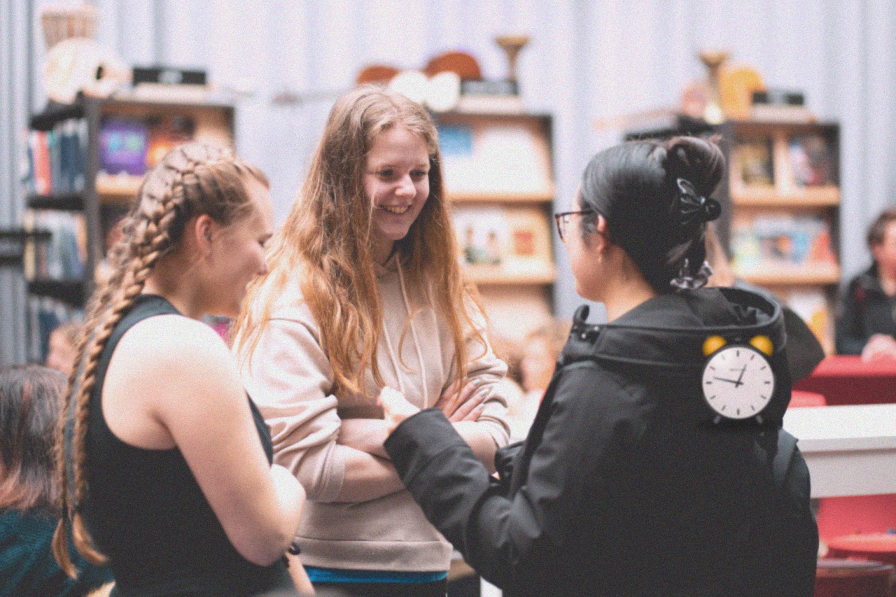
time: **12:47**
